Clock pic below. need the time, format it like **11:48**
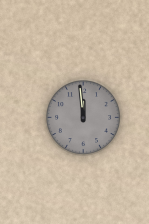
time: **11:59**
